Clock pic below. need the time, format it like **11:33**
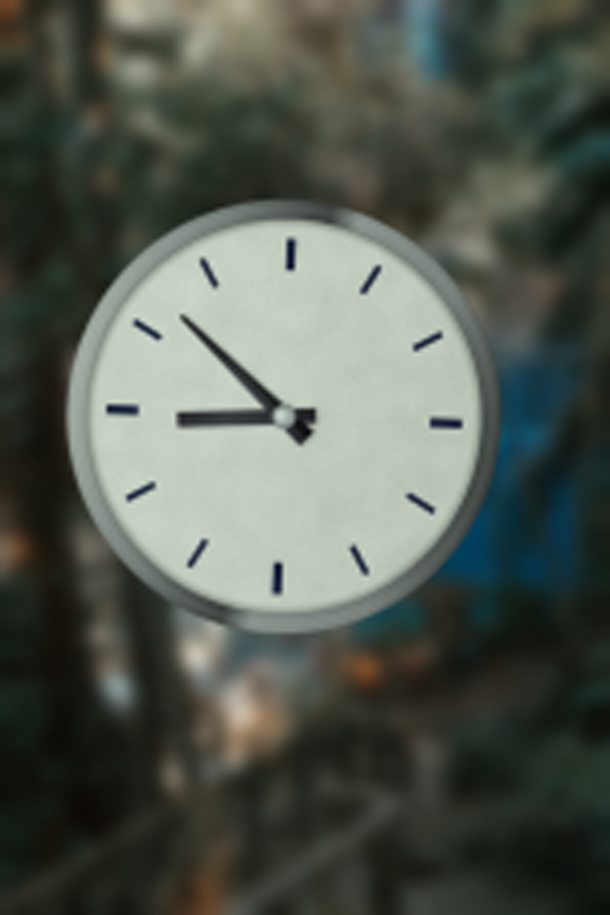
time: **8:52**
